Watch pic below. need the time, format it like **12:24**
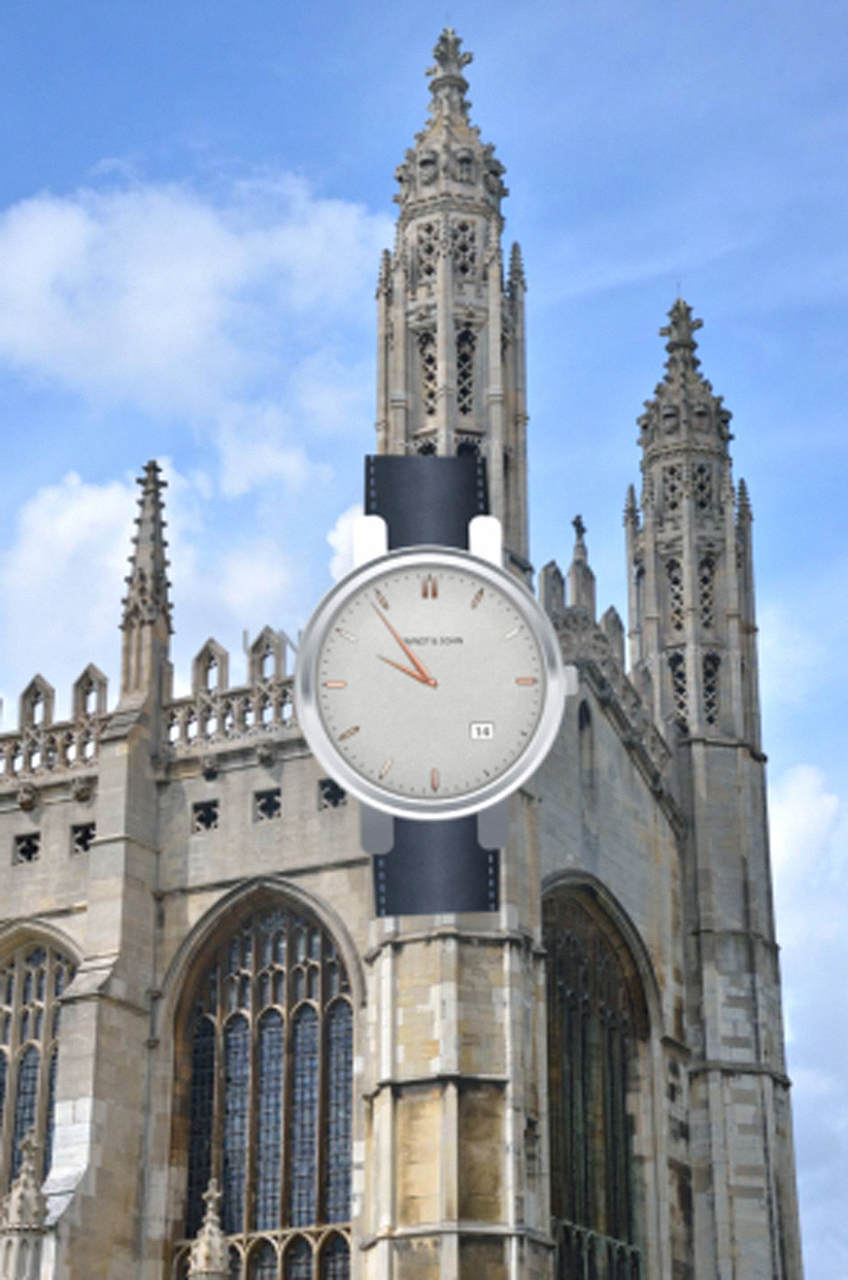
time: **9:54**
